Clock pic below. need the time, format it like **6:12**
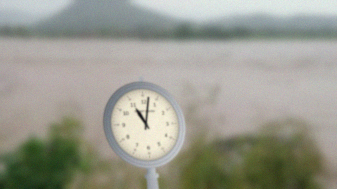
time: **11:02**
